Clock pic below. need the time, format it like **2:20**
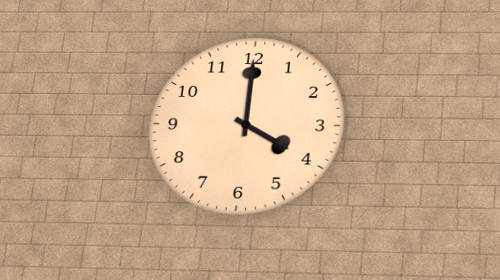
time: **4:00**
